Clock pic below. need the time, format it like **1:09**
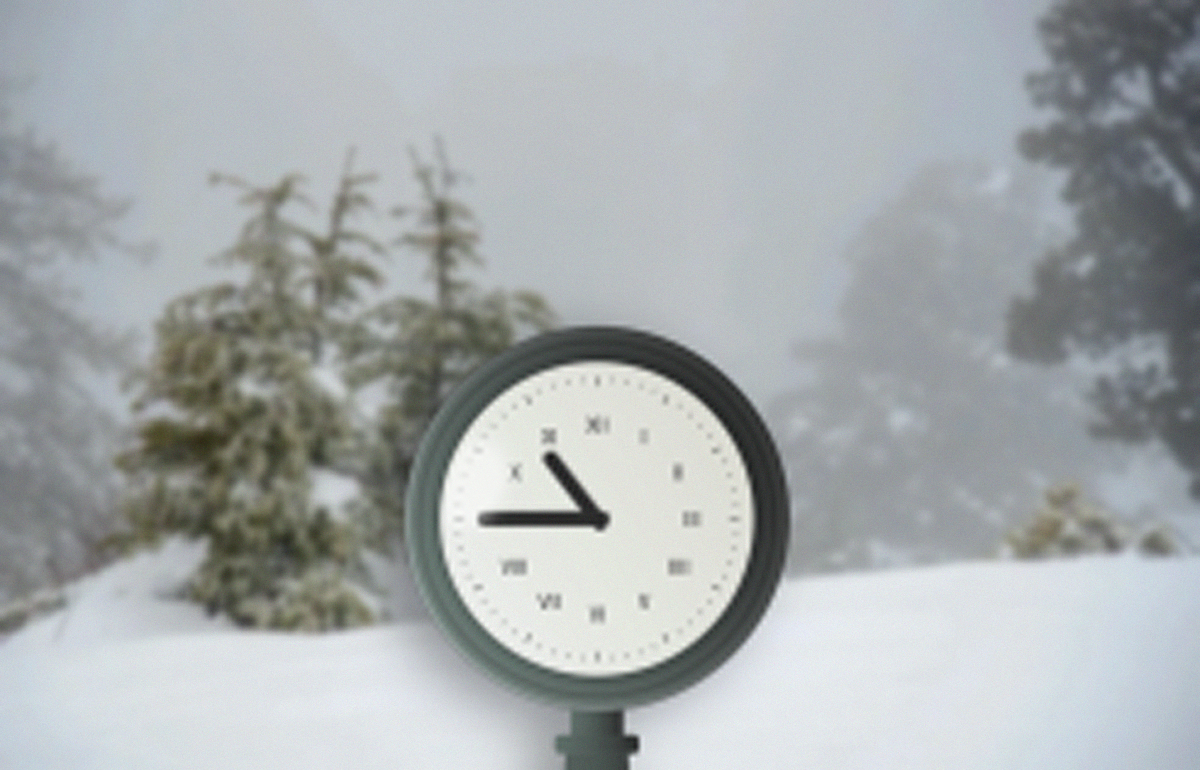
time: **10:45**
